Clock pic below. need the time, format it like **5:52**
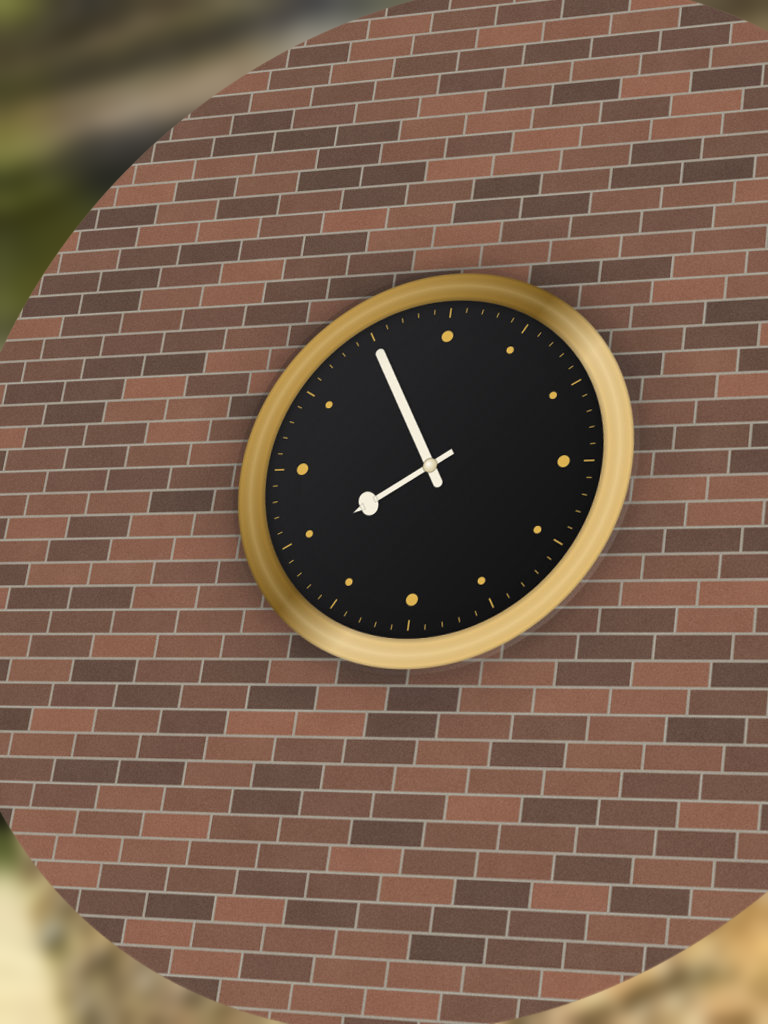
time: **7:55**
